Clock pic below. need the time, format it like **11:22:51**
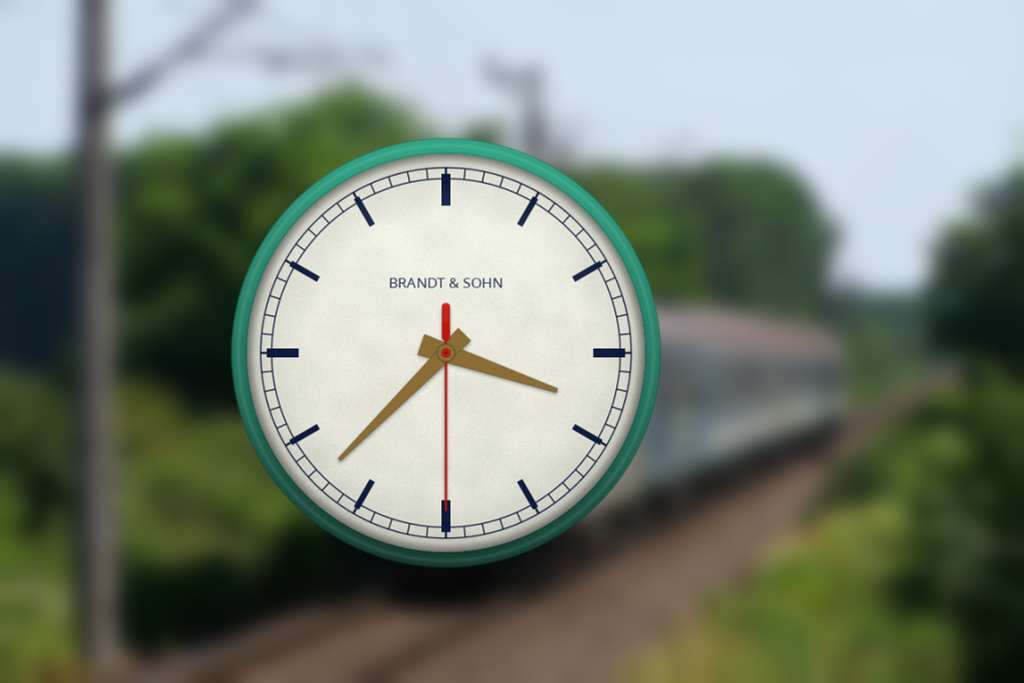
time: **3:37:30**
